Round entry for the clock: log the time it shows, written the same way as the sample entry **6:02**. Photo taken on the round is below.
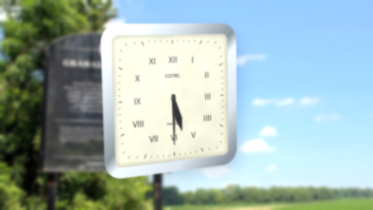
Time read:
**5:30**
